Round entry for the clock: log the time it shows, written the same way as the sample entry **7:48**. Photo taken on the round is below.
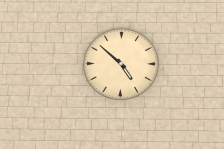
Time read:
**4:52**
